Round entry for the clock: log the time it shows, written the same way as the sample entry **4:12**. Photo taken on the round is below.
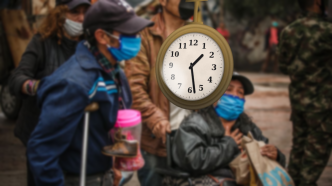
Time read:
**1:28**
